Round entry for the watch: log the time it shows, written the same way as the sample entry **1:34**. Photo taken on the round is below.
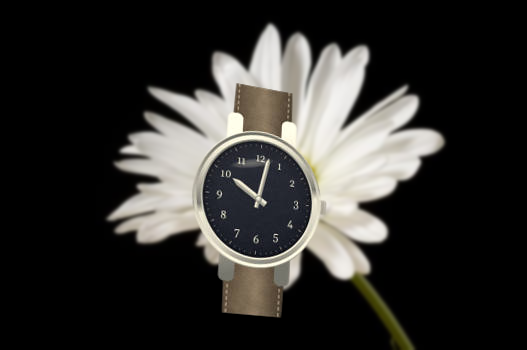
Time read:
**10:02**
